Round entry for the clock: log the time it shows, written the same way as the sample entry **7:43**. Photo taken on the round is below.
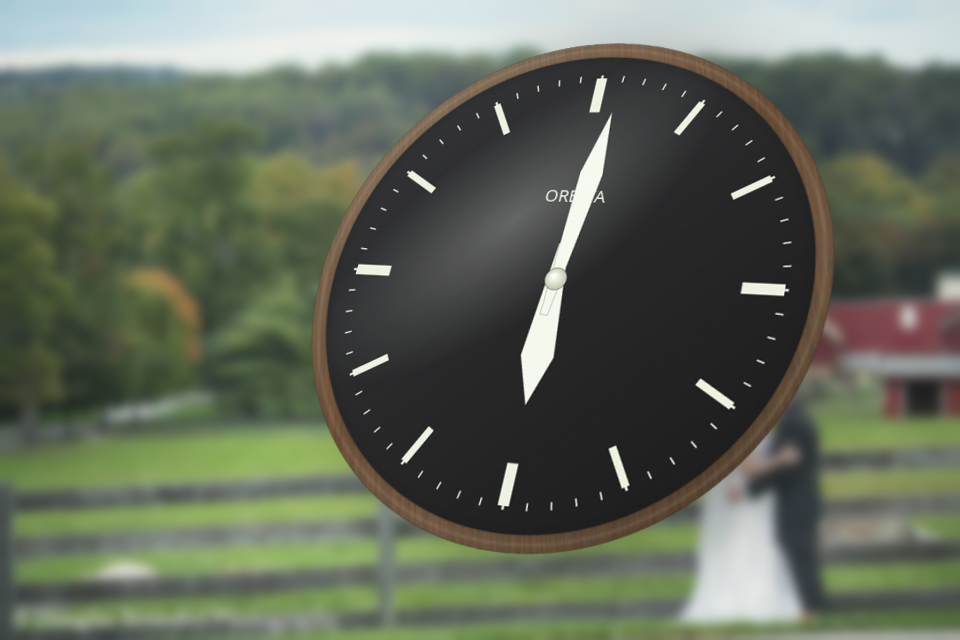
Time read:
**6:01**
